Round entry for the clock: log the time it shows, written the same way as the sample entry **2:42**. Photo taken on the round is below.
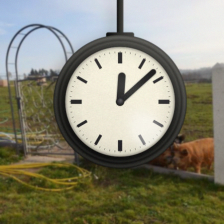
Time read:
**12:08**
